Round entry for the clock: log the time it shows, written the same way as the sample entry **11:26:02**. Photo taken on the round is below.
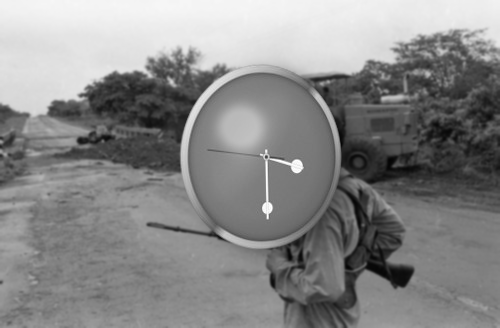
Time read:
**3:29:46**
